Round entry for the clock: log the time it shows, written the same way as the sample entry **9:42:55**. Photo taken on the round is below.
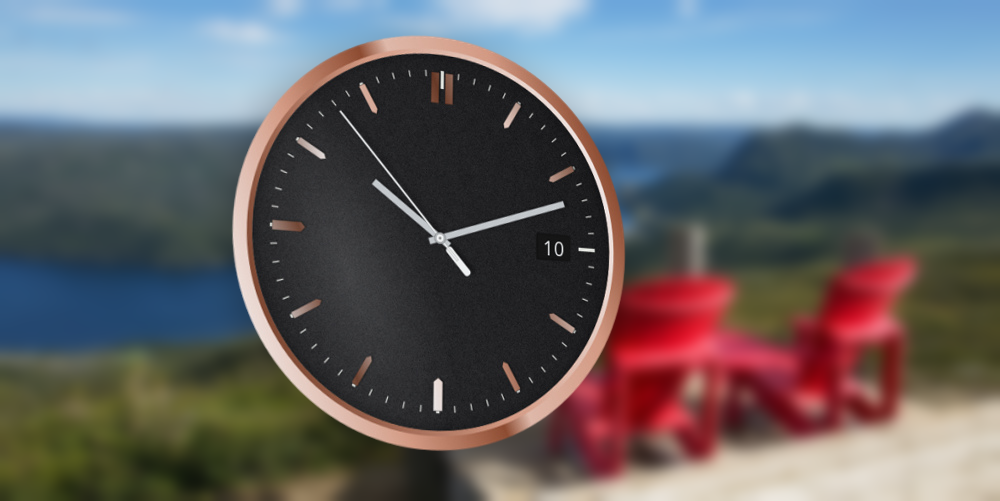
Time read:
**10:11:53**
